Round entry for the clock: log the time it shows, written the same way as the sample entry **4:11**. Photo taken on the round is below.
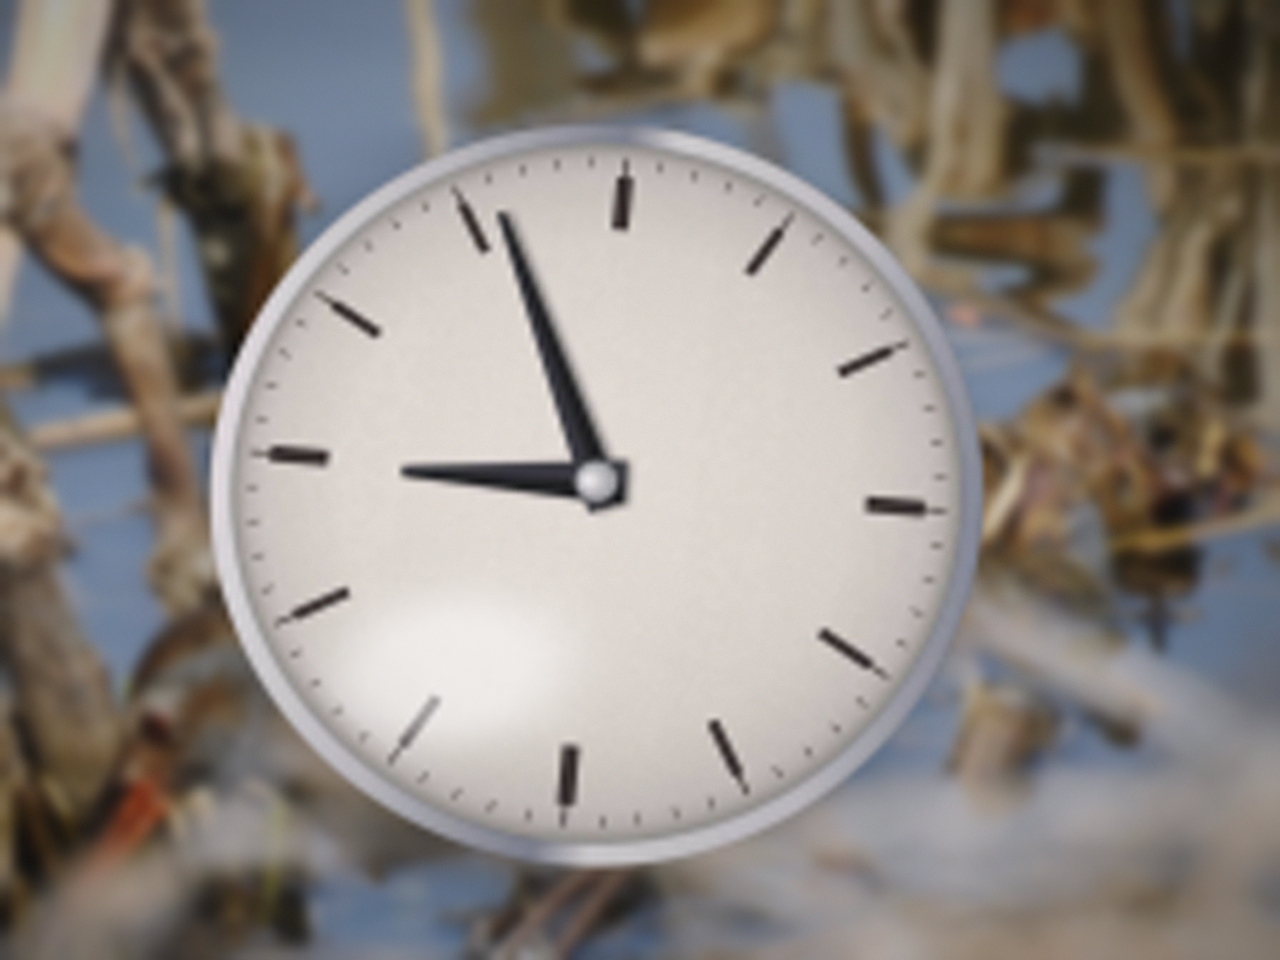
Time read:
**8:56**
